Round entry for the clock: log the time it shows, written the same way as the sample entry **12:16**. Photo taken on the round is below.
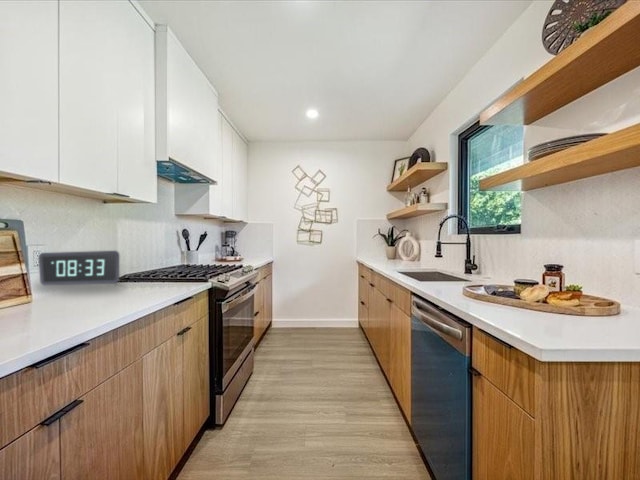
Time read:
**8:33**
